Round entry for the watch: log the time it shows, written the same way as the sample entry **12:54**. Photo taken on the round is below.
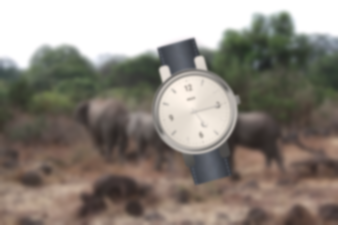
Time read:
**5:15**
